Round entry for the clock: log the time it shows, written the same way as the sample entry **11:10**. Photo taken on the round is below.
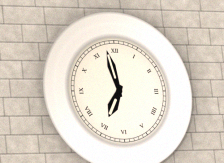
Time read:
**6:58**
